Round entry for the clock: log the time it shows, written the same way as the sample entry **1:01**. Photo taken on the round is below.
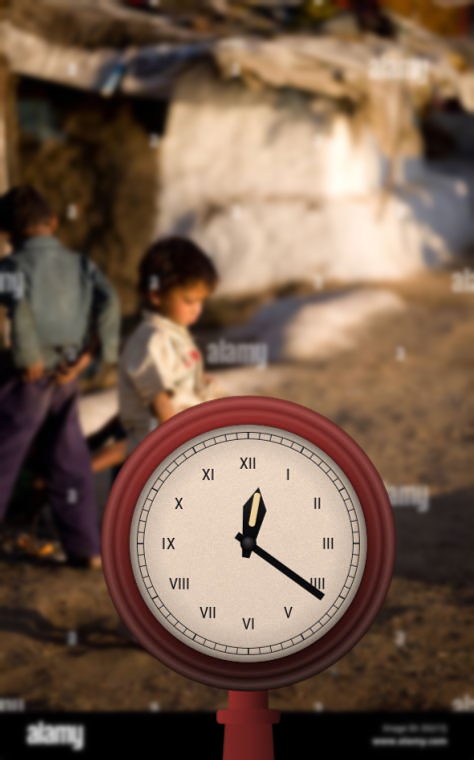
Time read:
**12:21**
